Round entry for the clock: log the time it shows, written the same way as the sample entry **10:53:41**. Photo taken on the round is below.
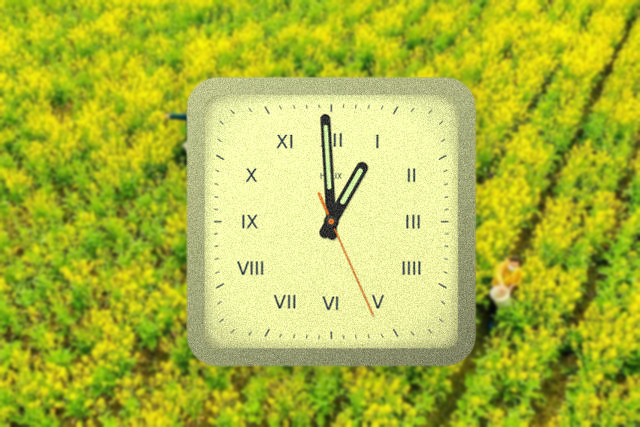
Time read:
**12:59:26**
